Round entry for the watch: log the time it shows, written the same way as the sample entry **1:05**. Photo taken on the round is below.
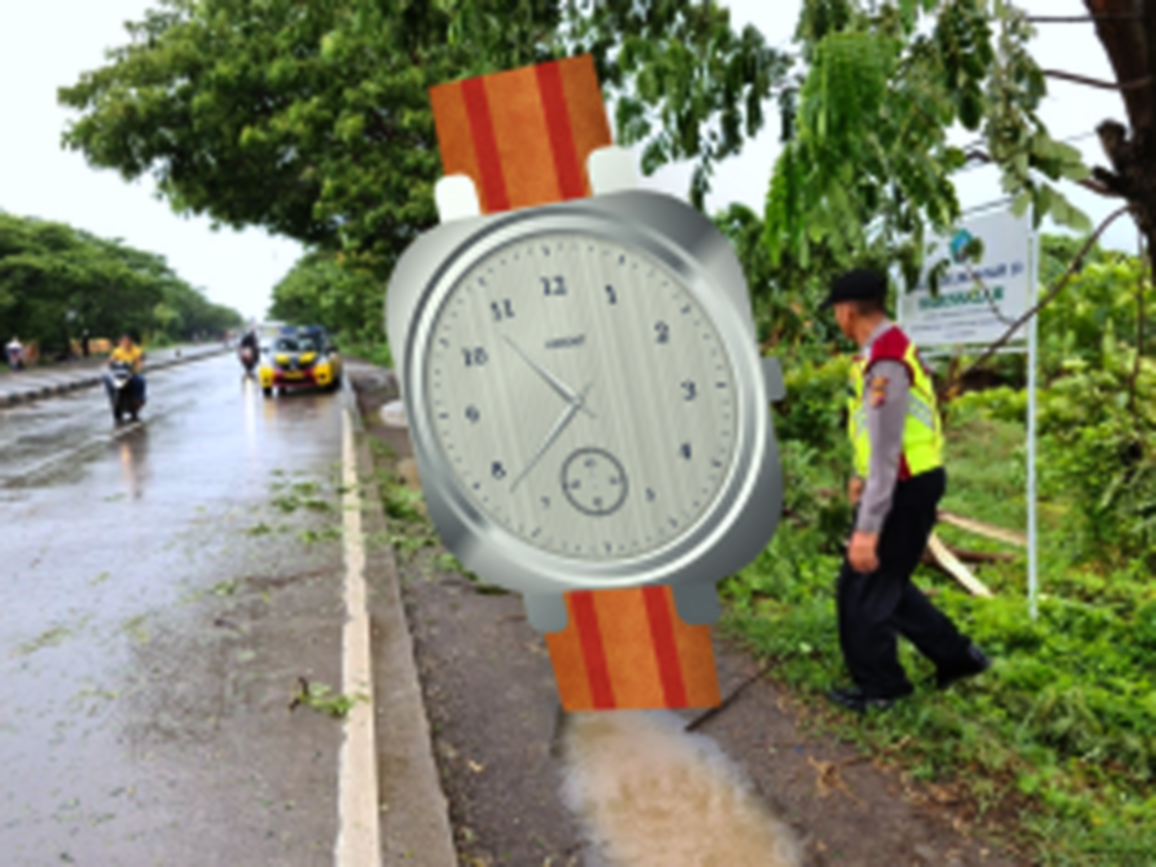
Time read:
**10:38**
